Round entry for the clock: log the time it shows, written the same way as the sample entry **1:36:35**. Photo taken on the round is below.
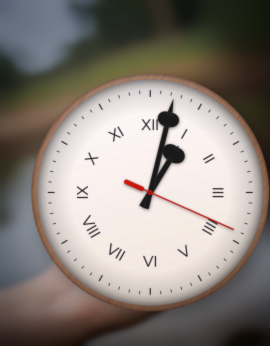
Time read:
**1:02:19**
